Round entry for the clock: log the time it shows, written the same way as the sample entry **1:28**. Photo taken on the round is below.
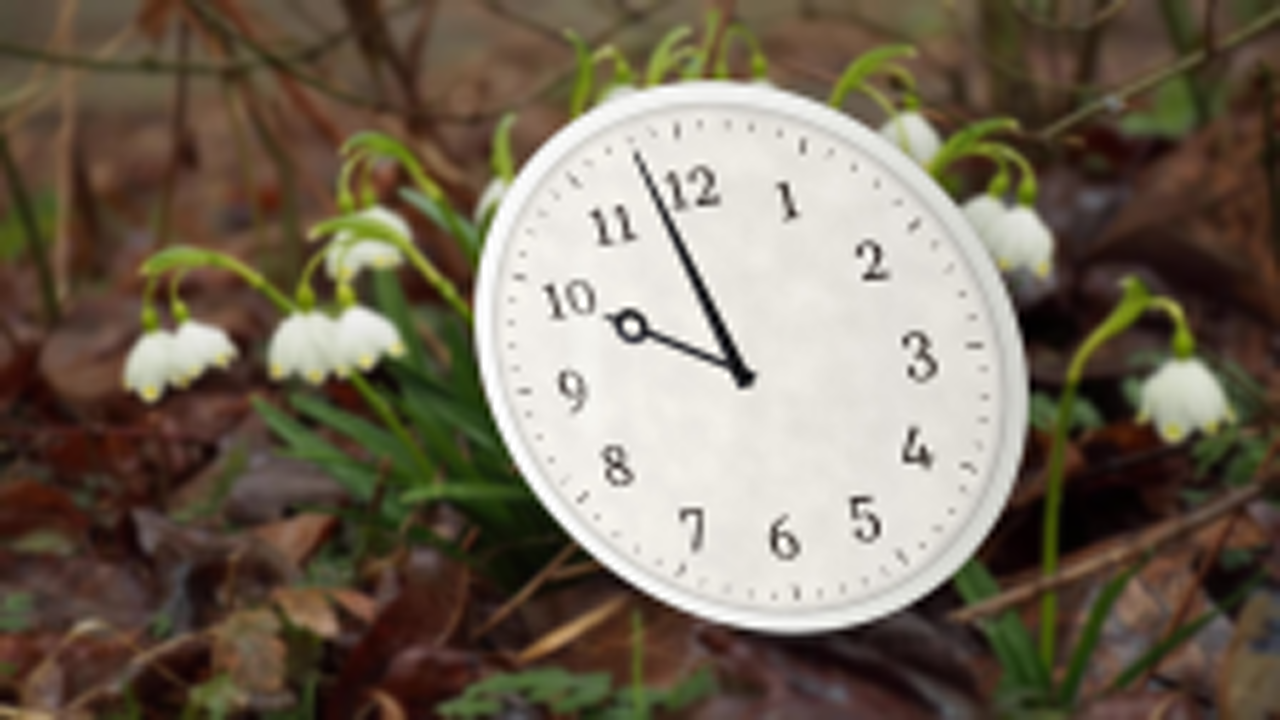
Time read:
**9:58**
